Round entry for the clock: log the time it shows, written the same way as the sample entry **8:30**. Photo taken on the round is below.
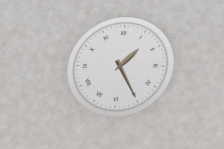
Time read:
**1:25**
